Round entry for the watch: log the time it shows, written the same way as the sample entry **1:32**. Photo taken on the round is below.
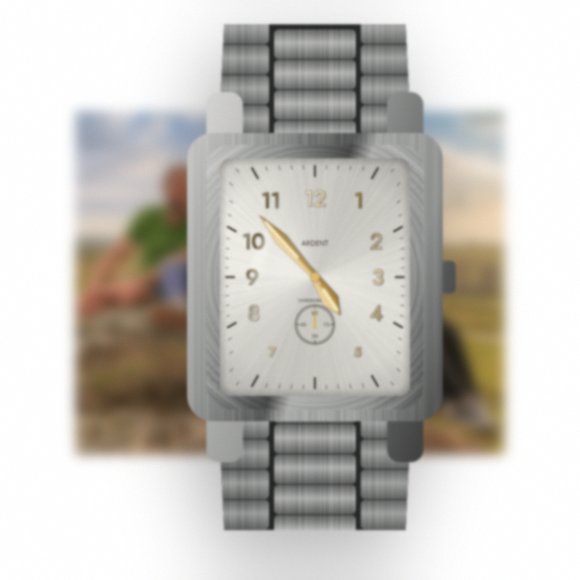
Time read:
**4:53**
